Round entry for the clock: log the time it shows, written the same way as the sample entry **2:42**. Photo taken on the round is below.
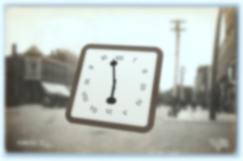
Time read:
**5:58**
